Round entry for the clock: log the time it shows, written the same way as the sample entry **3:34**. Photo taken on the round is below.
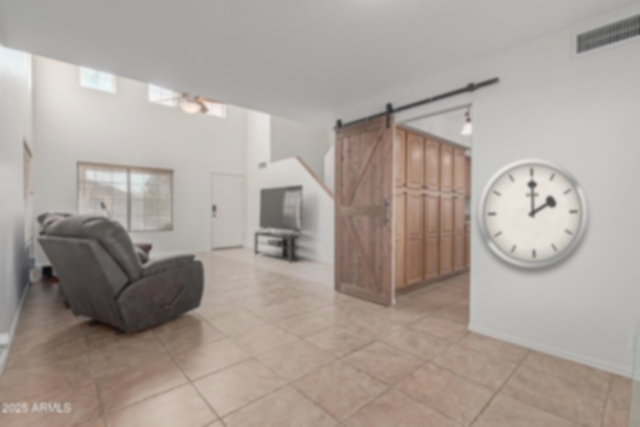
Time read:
**2:00**
